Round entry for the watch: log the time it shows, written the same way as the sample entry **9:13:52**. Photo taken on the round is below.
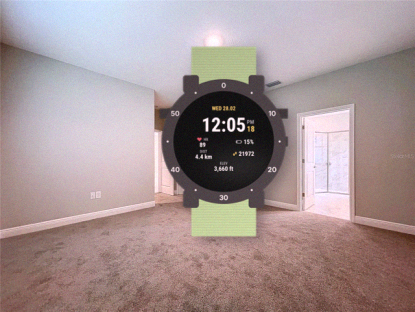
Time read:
**12:05:18**
